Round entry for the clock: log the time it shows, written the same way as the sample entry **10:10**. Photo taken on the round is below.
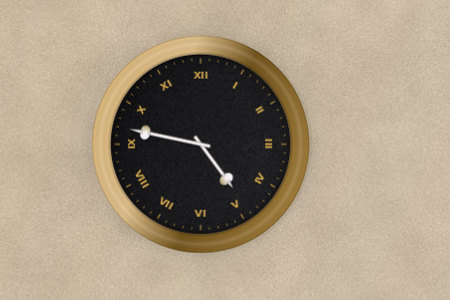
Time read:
**4:47**
